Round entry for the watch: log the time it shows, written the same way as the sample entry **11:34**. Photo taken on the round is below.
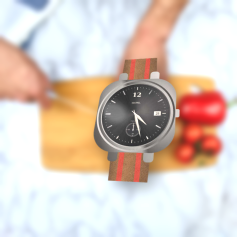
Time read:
**4:27**
